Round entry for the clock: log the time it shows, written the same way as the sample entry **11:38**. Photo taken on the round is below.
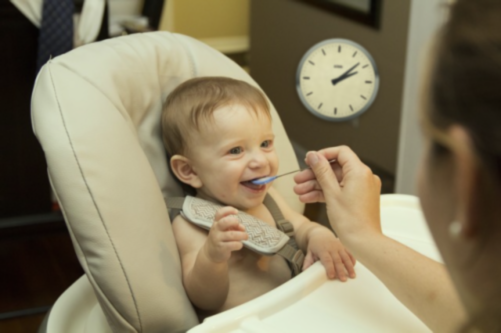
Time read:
**2:08**
